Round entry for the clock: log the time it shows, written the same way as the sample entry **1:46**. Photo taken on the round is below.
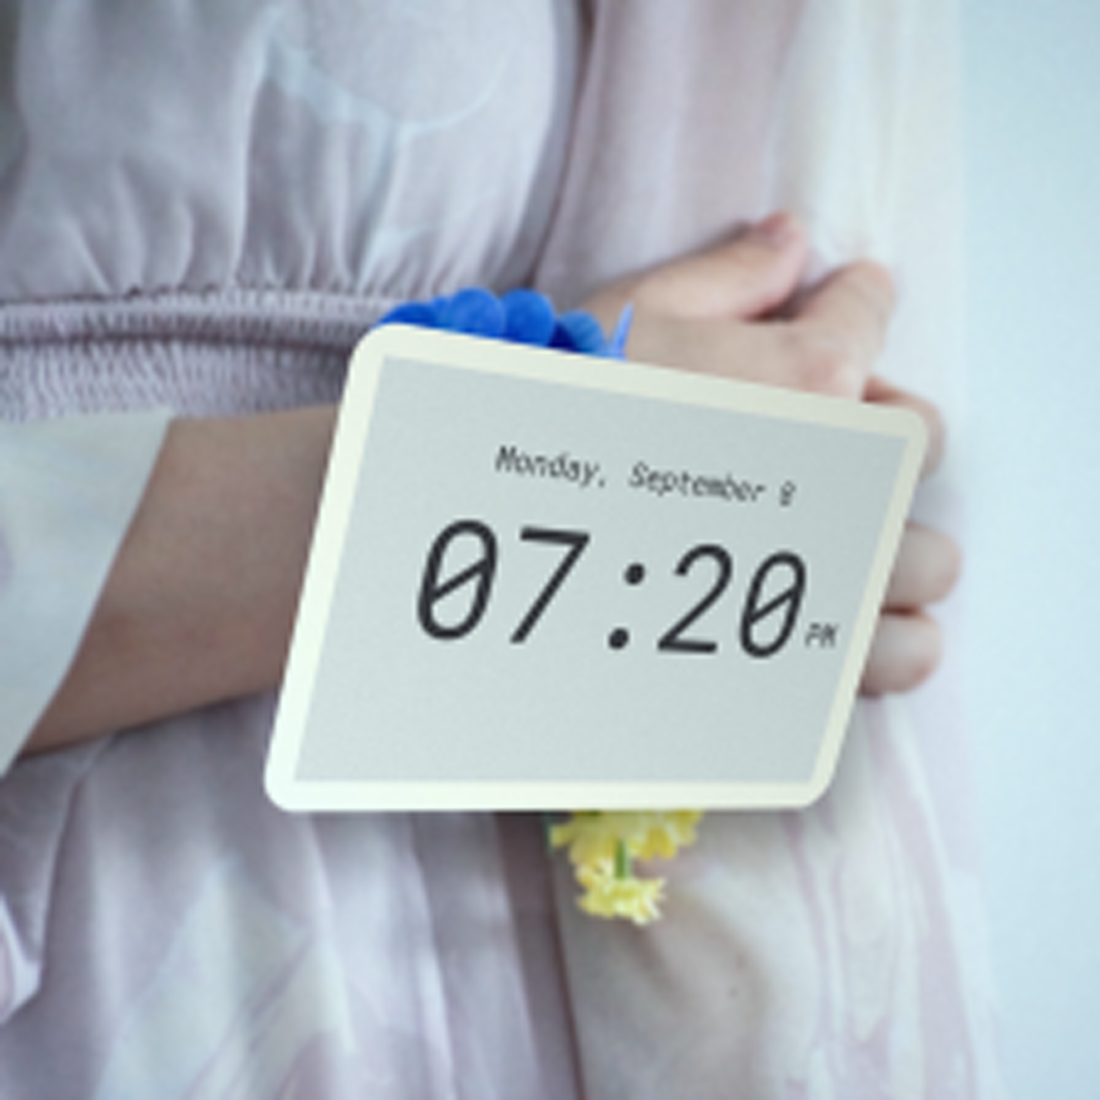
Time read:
**7:20**
